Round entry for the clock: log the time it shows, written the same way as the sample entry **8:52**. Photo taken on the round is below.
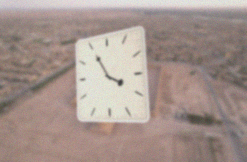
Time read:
**3:55**
